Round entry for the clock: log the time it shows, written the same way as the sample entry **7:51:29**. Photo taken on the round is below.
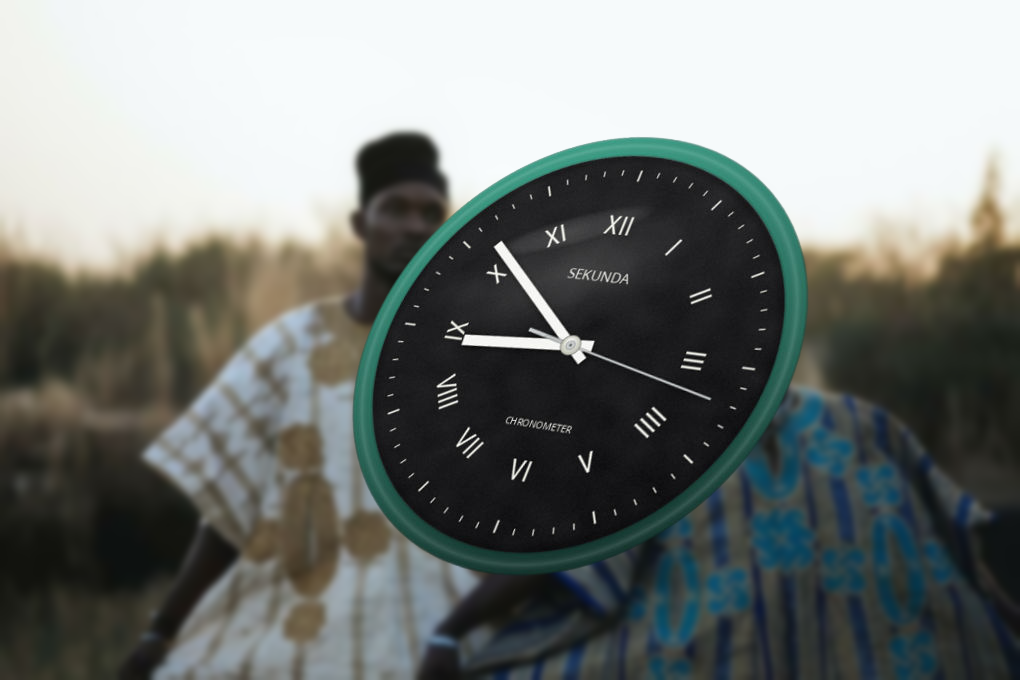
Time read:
**8:51:17**
